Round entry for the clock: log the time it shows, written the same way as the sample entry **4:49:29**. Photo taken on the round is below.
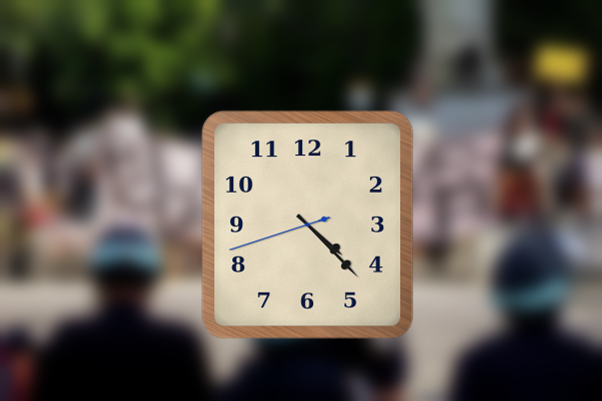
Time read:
**4:22:42**
